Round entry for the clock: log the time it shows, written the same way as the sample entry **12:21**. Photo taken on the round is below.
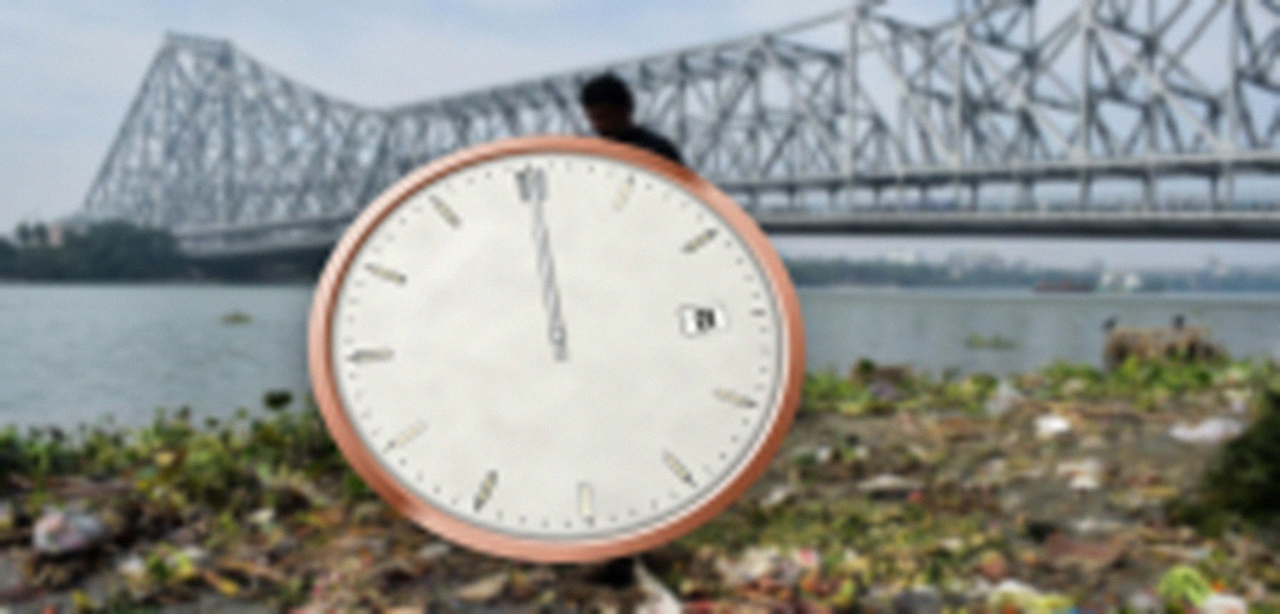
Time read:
**12:00**
